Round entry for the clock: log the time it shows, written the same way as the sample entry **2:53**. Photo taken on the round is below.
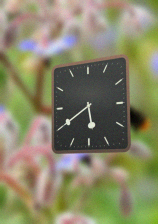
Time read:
**5:40**
